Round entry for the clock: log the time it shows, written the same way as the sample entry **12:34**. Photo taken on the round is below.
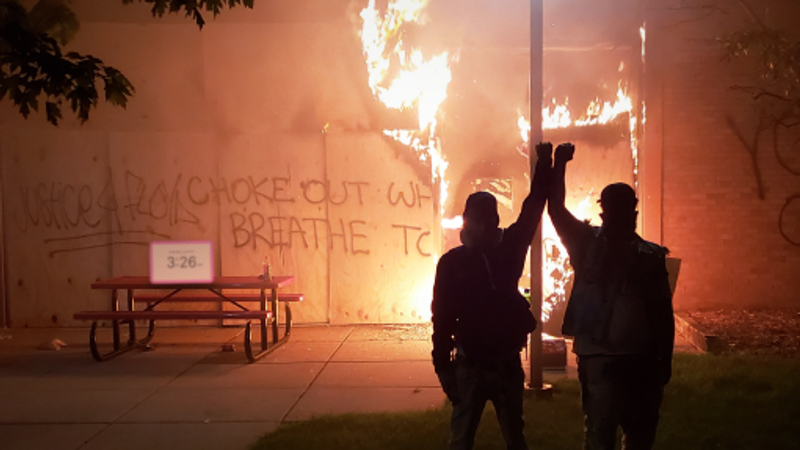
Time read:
**3:26**
